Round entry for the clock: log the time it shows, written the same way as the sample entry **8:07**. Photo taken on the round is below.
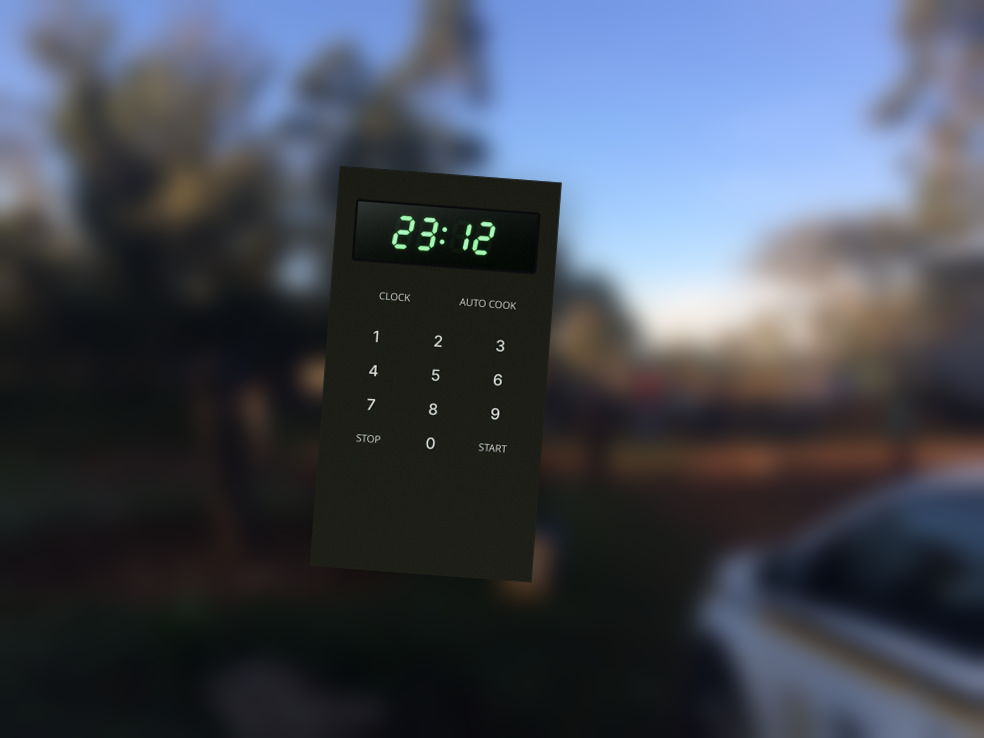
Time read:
**23:12**
